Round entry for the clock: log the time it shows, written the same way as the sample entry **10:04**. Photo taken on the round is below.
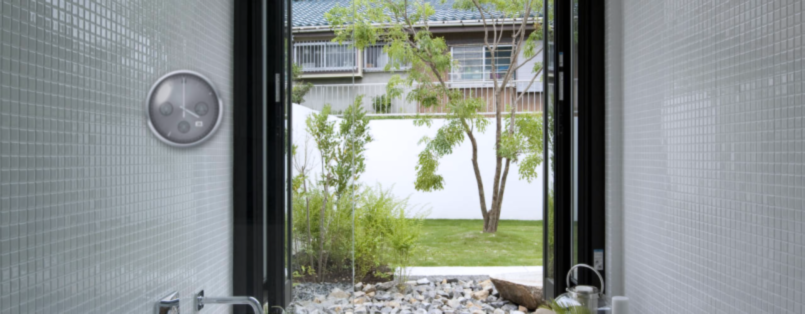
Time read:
**4:00**
